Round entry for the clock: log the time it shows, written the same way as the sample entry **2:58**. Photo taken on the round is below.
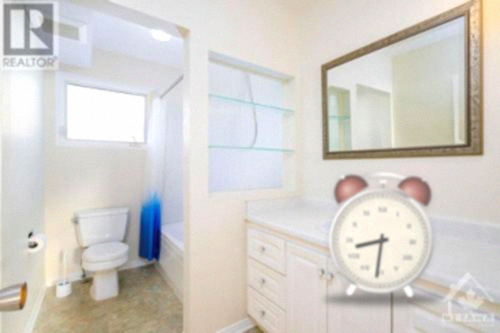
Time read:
**8:31**
